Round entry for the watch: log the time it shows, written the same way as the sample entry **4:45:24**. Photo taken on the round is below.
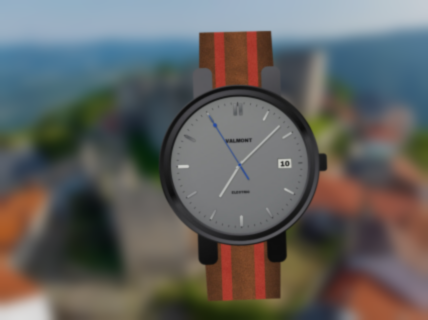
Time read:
**7:07:55**
